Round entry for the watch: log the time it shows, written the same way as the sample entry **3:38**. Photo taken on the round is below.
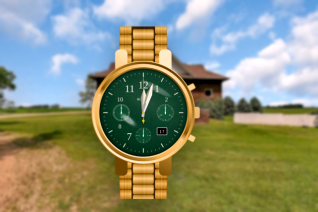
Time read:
**12:03**
